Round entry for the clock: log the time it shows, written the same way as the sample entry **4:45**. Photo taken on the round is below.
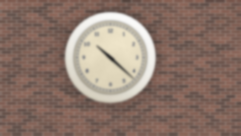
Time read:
**10:22**
